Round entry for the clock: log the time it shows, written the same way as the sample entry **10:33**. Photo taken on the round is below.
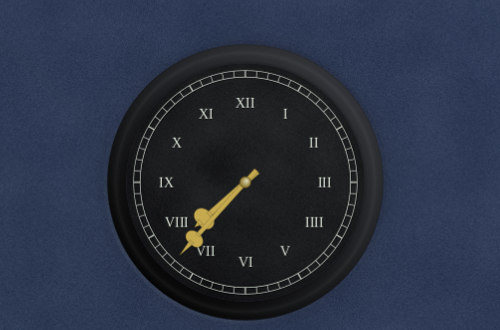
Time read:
**7:37**
